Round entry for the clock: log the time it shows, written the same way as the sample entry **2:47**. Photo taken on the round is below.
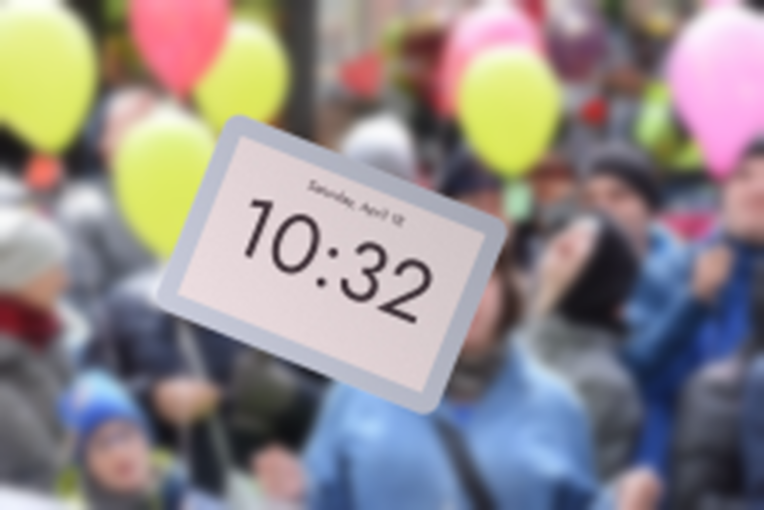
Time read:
**10:32**
